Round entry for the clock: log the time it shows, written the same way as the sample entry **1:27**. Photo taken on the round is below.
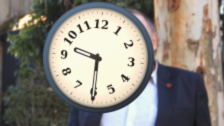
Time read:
**9:30**
